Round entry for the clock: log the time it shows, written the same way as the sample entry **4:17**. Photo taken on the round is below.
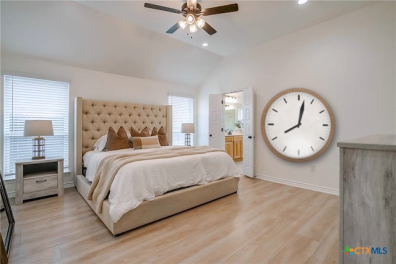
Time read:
**8:02**
